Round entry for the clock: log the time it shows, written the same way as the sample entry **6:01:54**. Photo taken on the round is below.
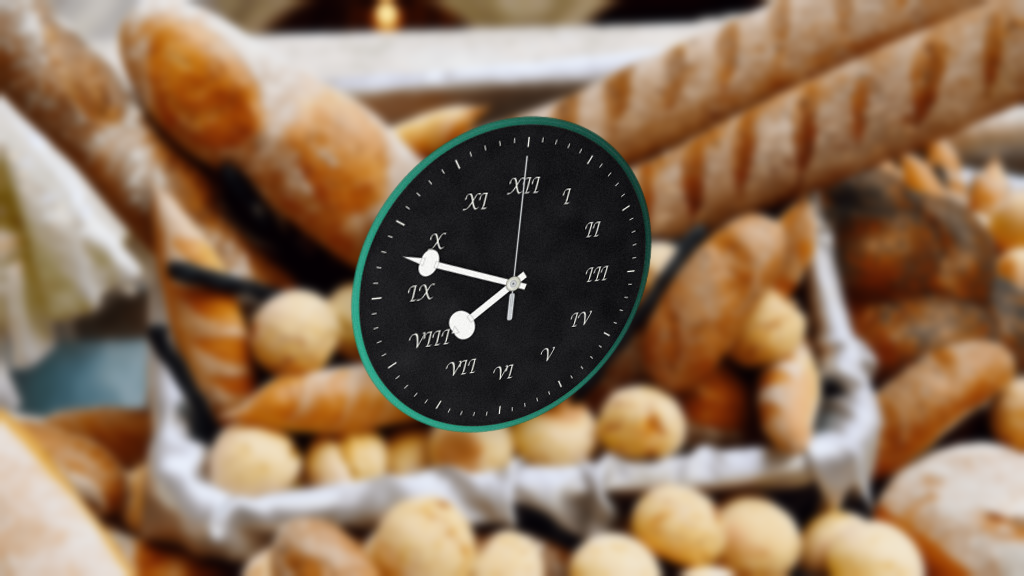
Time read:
**7:48:00**
